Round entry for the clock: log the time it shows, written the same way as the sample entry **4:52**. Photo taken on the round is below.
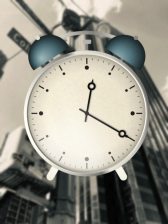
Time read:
**12:20**
